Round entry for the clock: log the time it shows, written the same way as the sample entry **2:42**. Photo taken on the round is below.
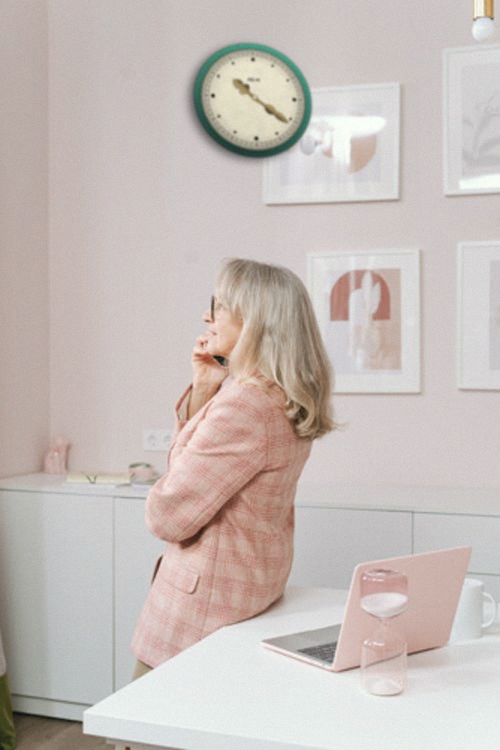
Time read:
**10:21**
